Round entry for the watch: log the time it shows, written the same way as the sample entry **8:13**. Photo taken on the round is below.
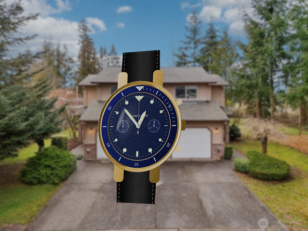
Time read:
**12:53**
